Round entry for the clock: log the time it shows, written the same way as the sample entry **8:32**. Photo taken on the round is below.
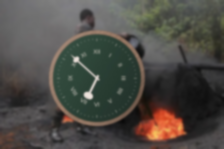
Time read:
**6:52**
